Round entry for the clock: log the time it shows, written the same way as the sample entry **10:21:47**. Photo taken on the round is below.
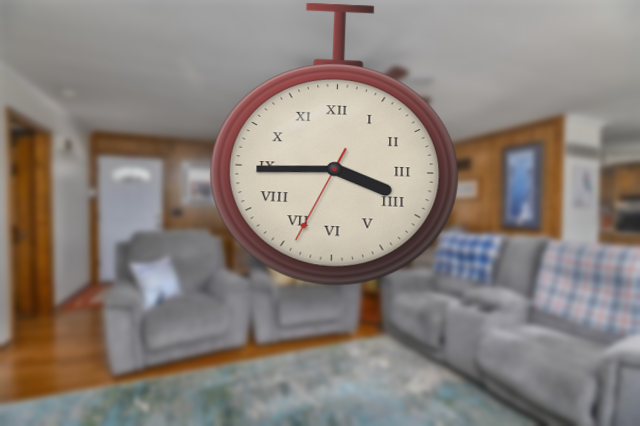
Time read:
**3:44:34**
